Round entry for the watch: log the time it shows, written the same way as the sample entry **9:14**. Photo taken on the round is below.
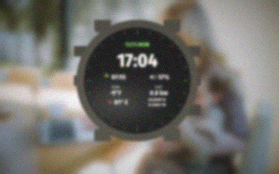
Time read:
**17:04**
